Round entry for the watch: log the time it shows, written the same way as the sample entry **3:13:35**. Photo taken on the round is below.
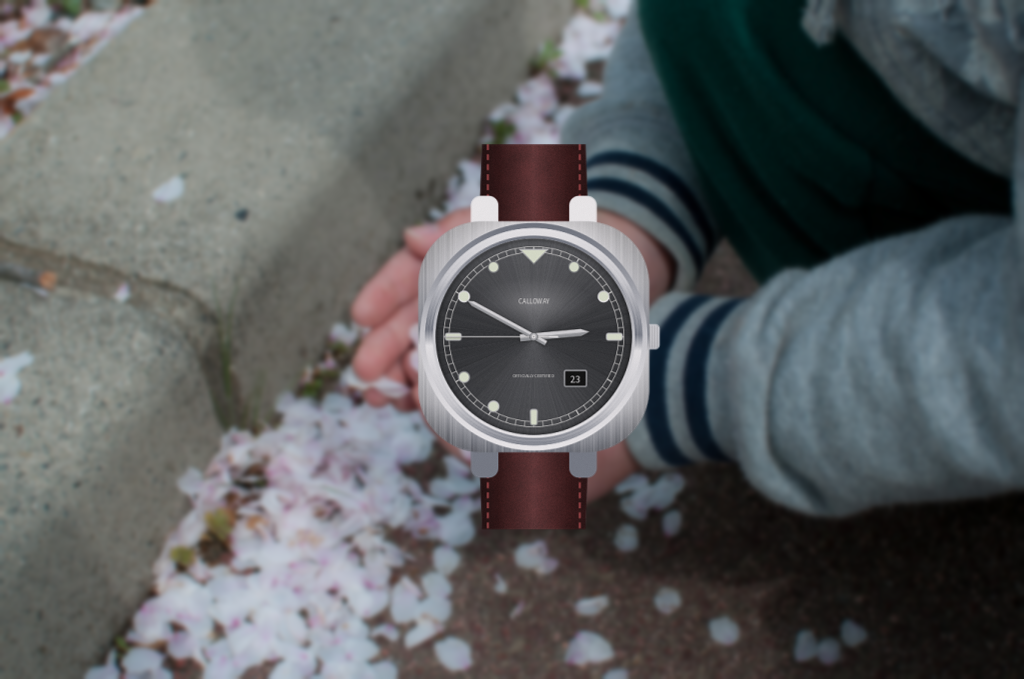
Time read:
**2:49:45**
